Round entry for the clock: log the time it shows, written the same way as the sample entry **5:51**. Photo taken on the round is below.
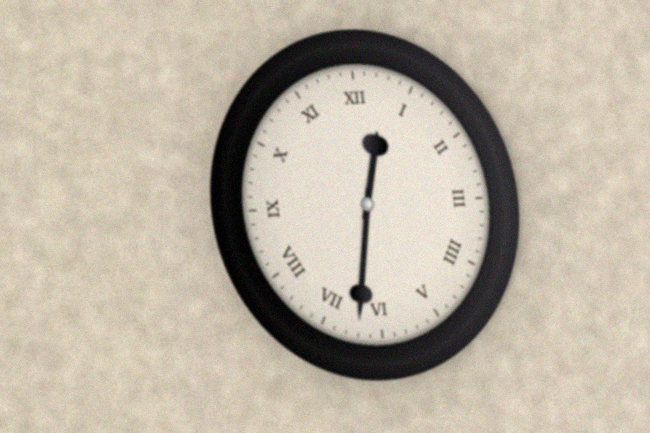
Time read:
**12:32**
